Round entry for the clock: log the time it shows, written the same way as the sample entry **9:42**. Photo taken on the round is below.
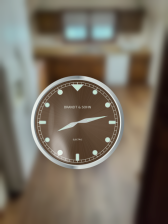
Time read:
**8:13**
